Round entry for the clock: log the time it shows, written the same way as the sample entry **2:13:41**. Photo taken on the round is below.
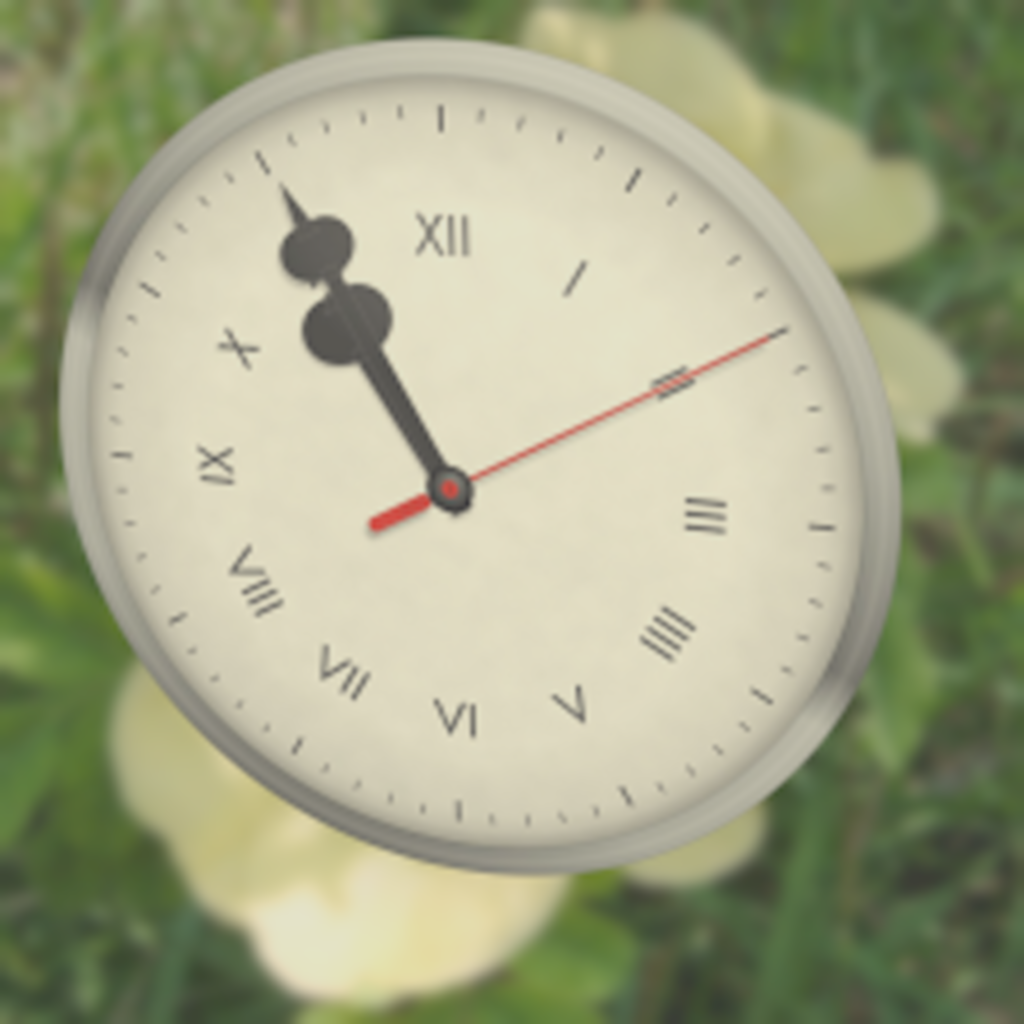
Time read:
**10:55:10**
